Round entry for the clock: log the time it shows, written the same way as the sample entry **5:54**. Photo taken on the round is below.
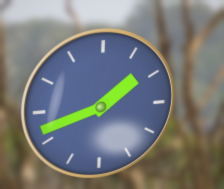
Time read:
**1:42**
